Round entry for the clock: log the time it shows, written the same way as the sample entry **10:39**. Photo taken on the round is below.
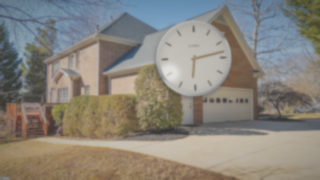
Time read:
**6:13**
